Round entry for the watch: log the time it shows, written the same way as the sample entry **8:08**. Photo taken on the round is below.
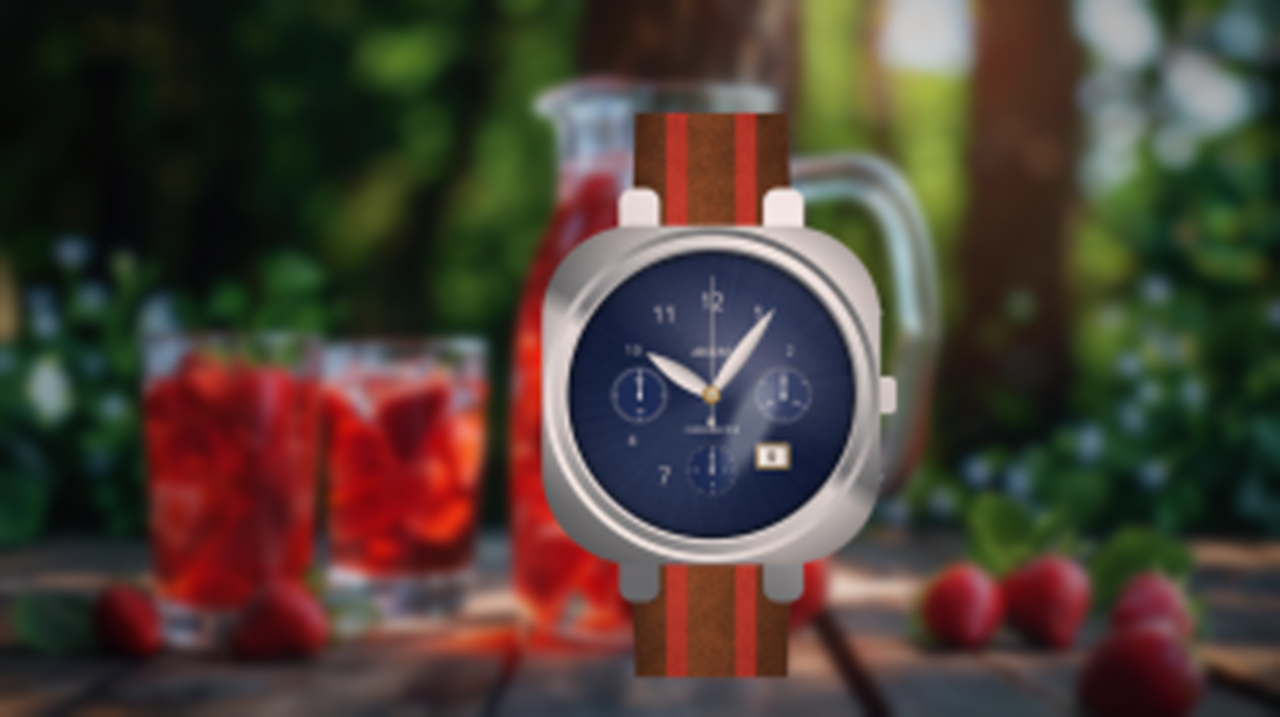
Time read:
**10:06**
